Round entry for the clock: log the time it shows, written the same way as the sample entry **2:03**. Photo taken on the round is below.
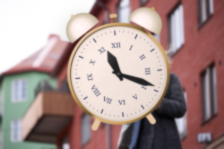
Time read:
**11:19**
